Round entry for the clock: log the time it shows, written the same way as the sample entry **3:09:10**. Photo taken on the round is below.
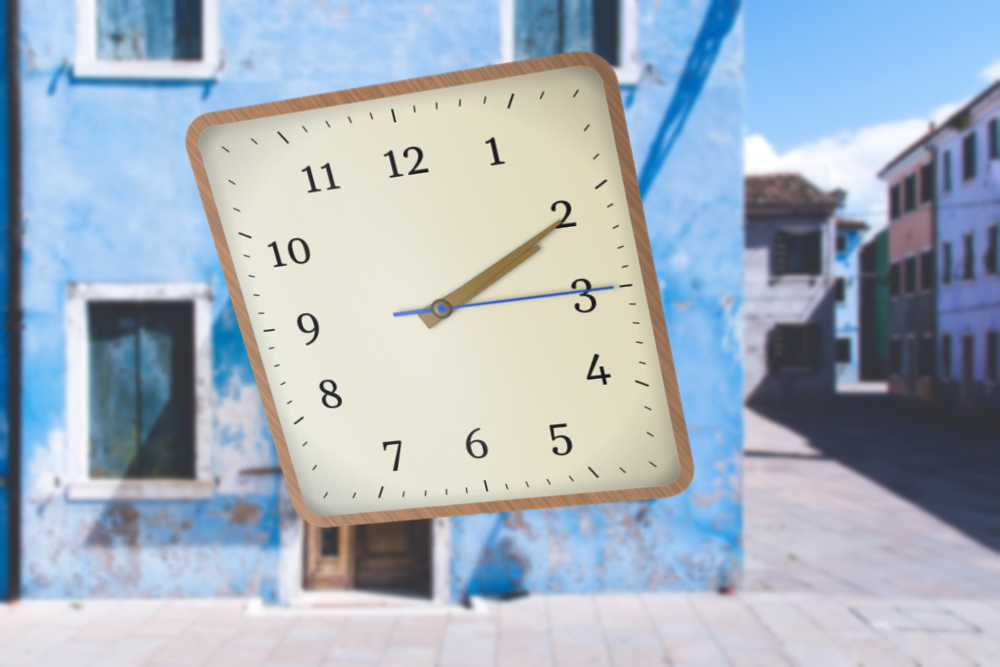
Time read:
**2:10:15**
